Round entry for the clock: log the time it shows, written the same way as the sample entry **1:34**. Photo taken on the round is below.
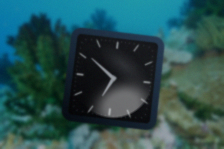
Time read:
**6:51**
